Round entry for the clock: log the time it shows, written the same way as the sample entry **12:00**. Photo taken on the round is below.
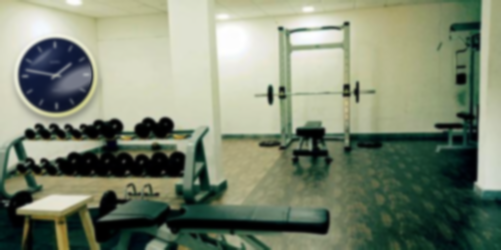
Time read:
**1:47**
